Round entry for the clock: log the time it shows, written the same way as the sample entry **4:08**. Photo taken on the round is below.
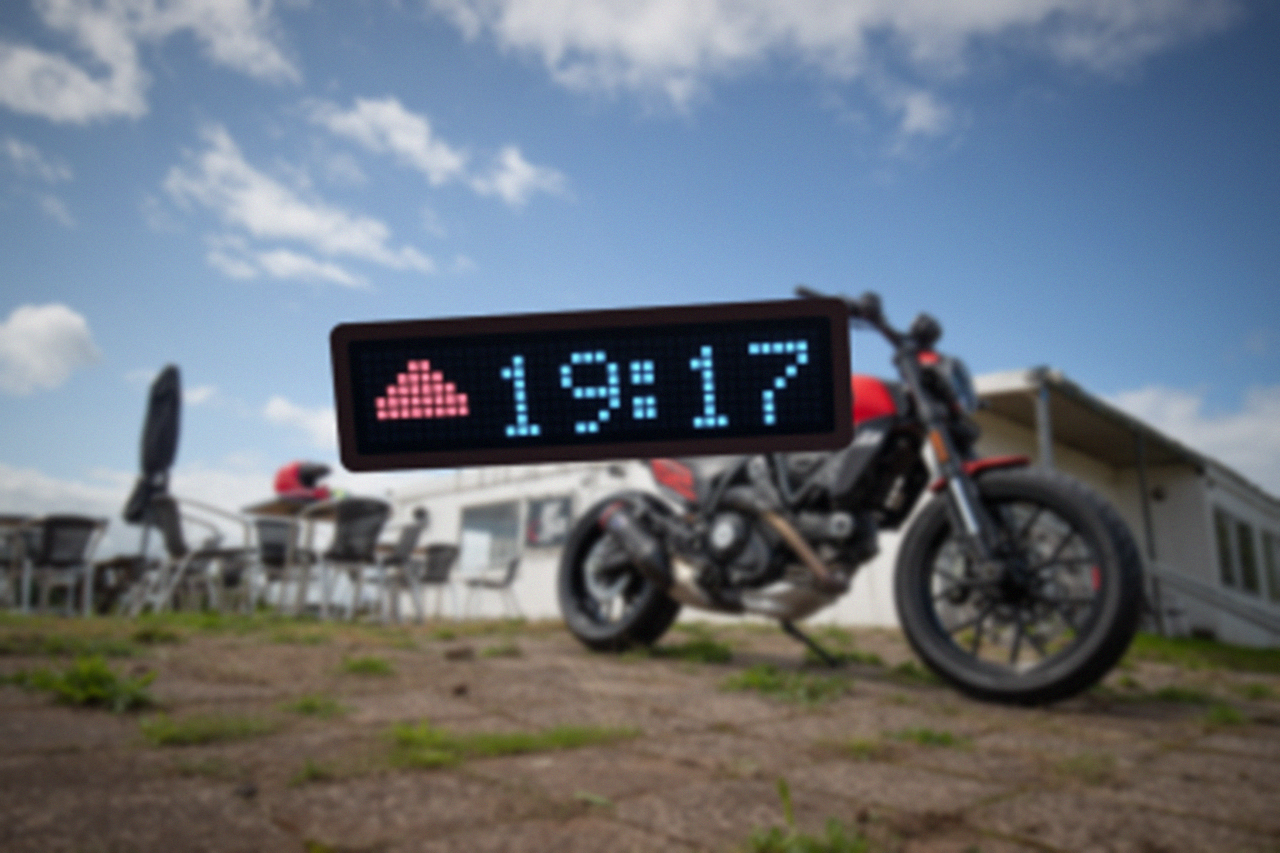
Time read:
**19:17**
